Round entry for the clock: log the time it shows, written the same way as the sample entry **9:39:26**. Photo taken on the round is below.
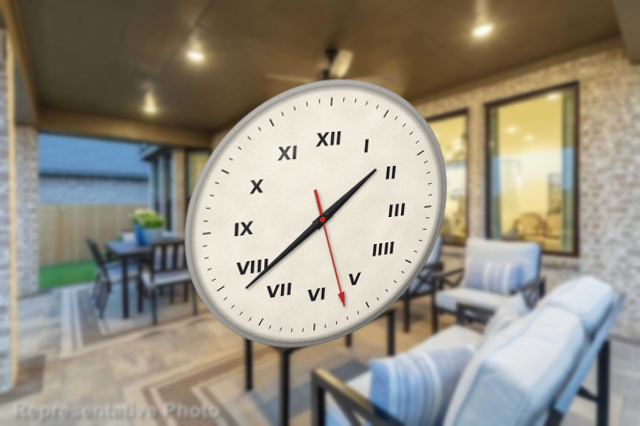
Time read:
**1:38:27**
